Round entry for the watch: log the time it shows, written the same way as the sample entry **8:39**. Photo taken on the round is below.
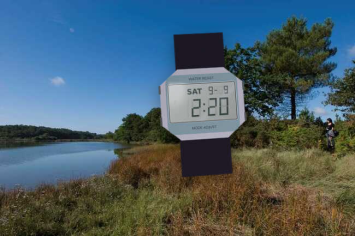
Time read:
**2:20**
